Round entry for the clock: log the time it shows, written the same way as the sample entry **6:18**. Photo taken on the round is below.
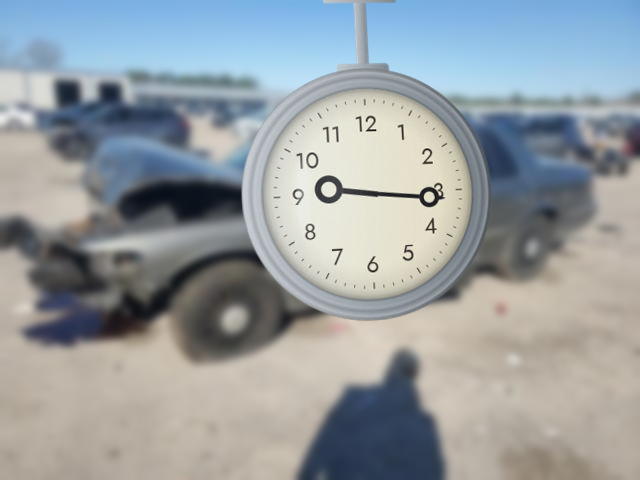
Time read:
**9:16**
